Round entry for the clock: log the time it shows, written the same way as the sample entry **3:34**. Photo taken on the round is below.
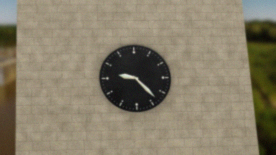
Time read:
**9:23**
